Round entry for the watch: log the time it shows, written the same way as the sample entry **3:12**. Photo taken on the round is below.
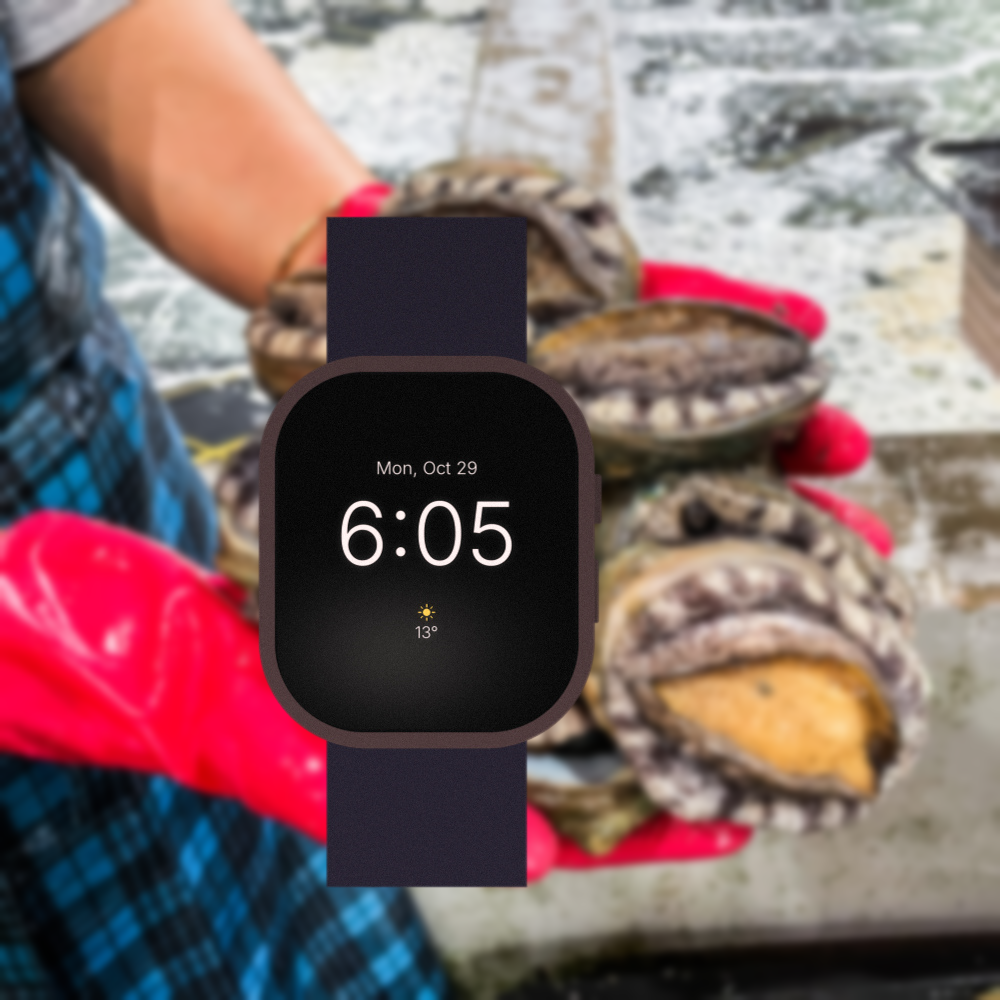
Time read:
**6:05**
